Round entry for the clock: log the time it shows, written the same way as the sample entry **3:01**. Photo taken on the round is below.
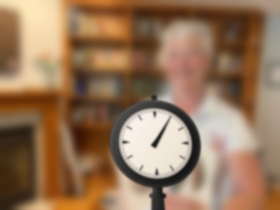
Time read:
**1:05**
